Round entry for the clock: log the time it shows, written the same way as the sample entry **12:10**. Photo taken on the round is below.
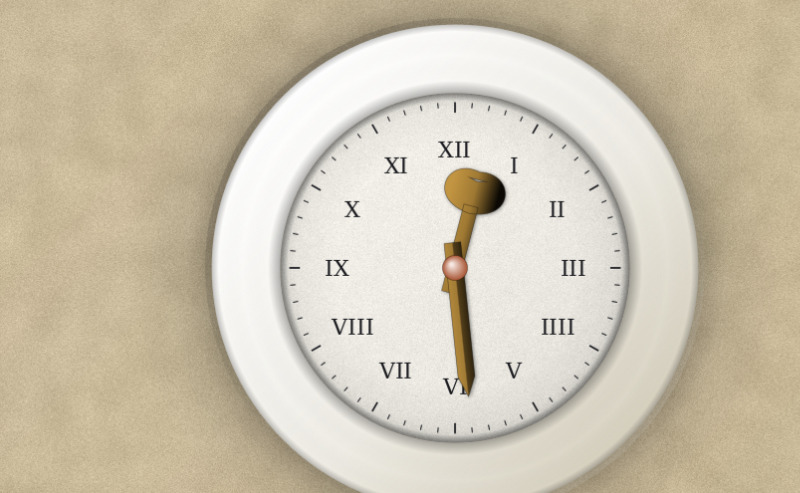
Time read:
**12:29**
